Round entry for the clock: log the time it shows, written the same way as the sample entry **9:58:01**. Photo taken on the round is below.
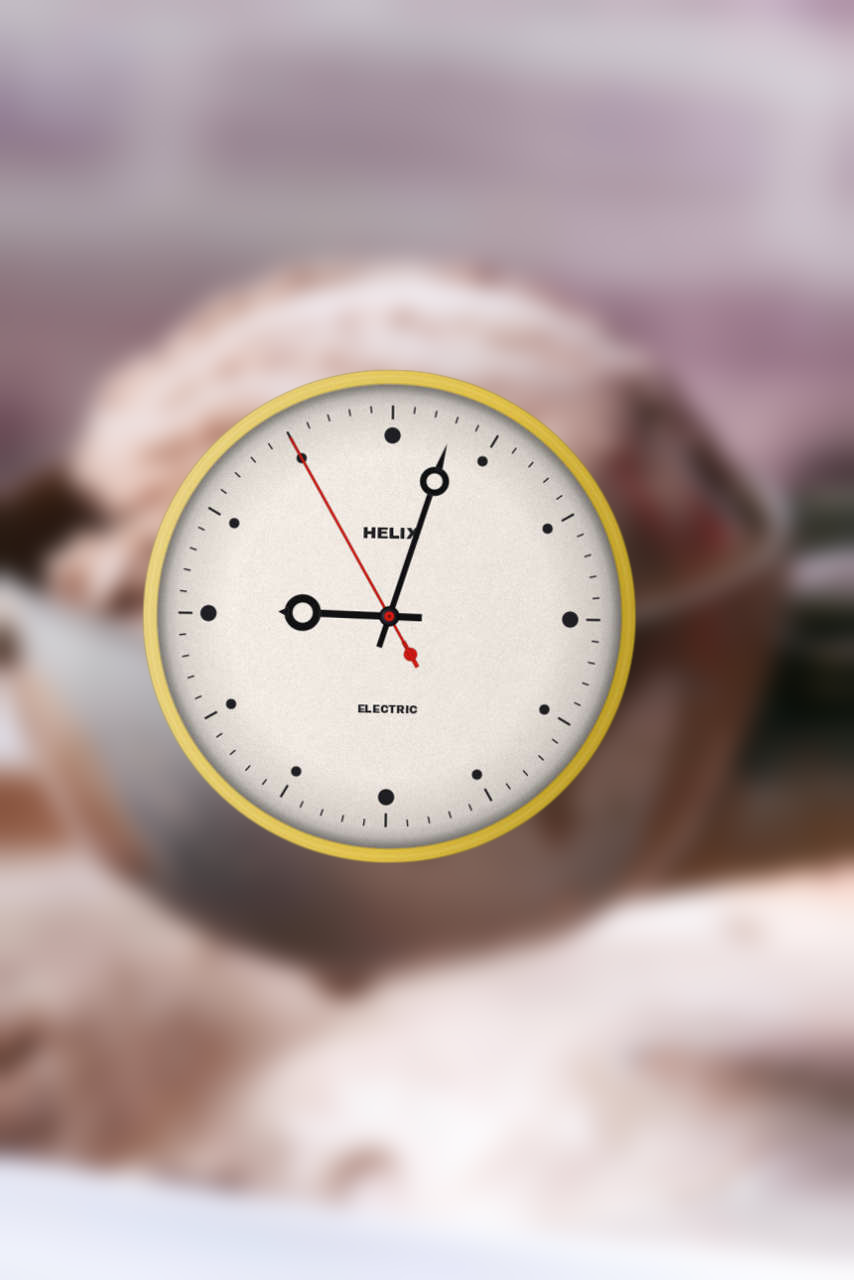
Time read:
**9:02:55**
